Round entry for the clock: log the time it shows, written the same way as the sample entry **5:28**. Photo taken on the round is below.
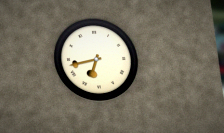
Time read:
**6:43**
